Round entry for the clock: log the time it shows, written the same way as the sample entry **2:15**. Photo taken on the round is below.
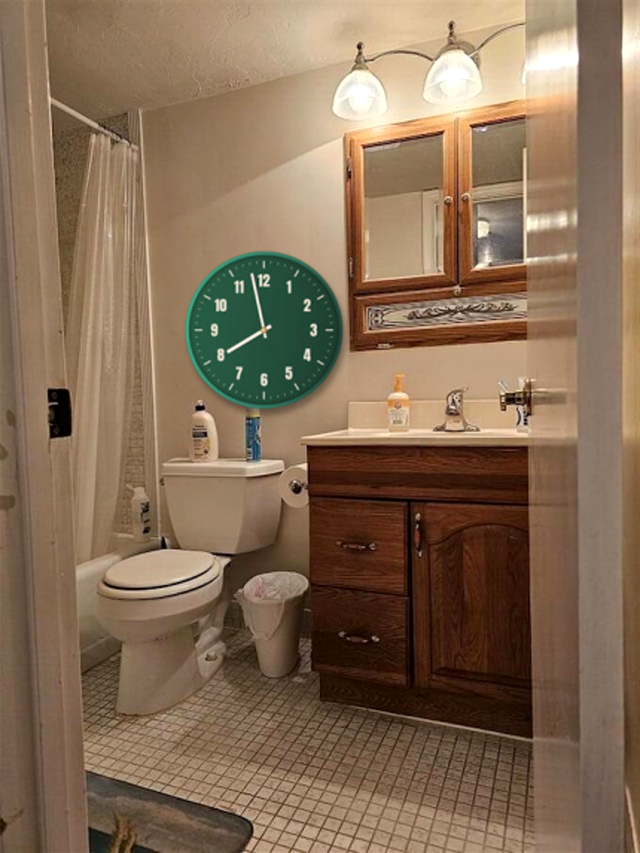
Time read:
**7:58**
